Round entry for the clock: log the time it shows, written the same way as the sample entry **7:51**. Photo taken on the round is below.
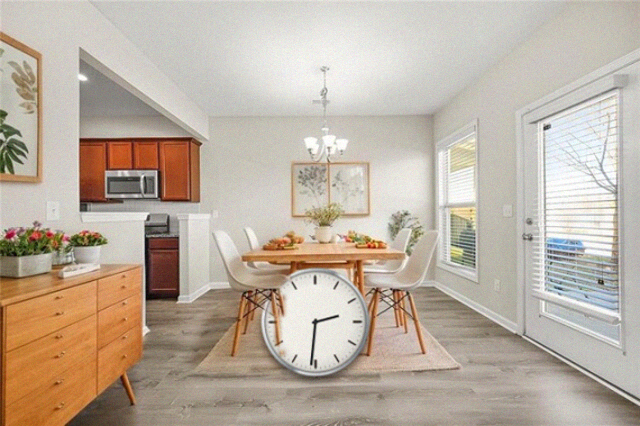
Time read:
**2:31**
